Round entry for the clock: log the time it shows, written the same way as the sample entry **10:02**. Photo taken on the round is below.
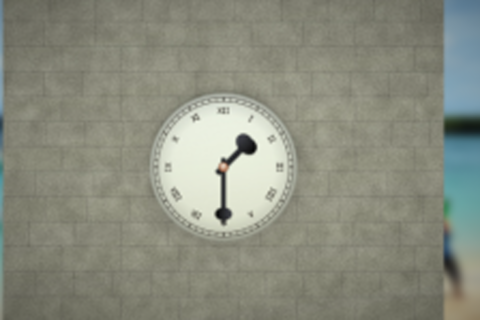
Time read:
**1:30**
